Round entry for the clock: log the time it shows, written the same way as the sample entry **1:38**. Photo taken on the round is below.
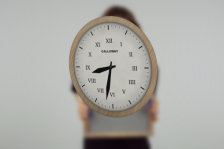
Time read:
**8:32**
